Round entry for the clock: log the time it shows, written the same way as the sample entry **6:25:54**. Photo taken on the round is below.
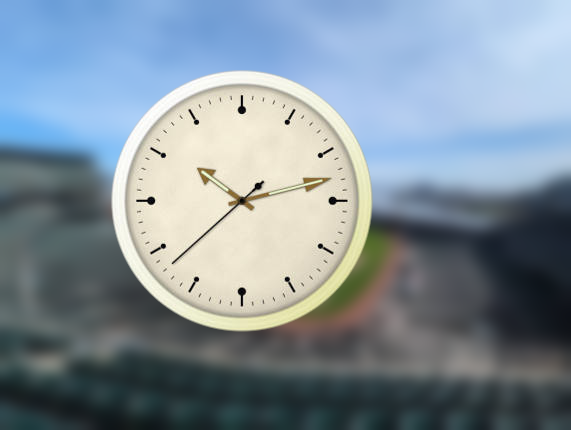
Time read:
**10:12:38**
